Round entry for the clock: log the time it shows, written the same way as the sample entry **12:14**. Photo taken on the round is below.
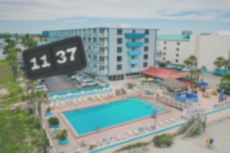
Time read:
**11:37**
